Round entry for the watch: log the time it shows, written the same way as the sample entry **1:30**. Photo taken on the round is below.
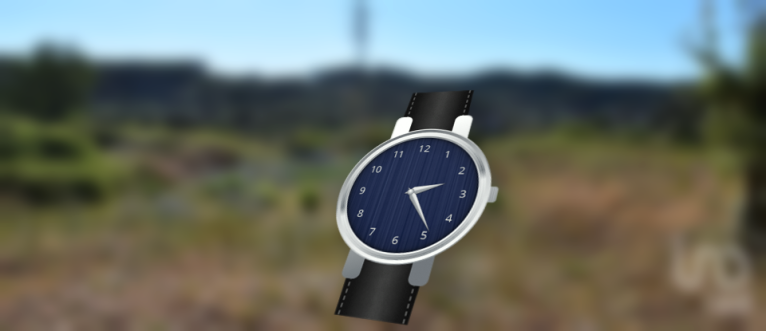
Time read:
**2:24**
